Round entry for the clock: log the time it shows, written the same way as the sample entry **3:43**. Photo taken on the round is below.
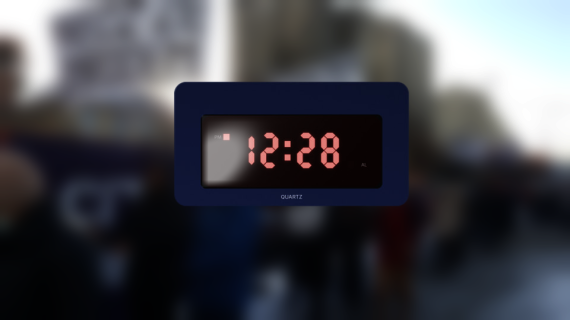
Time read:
**12:28**
